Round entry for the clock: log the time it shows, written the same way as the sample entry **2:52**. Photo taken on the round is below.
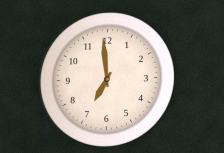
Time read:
**6:59**
